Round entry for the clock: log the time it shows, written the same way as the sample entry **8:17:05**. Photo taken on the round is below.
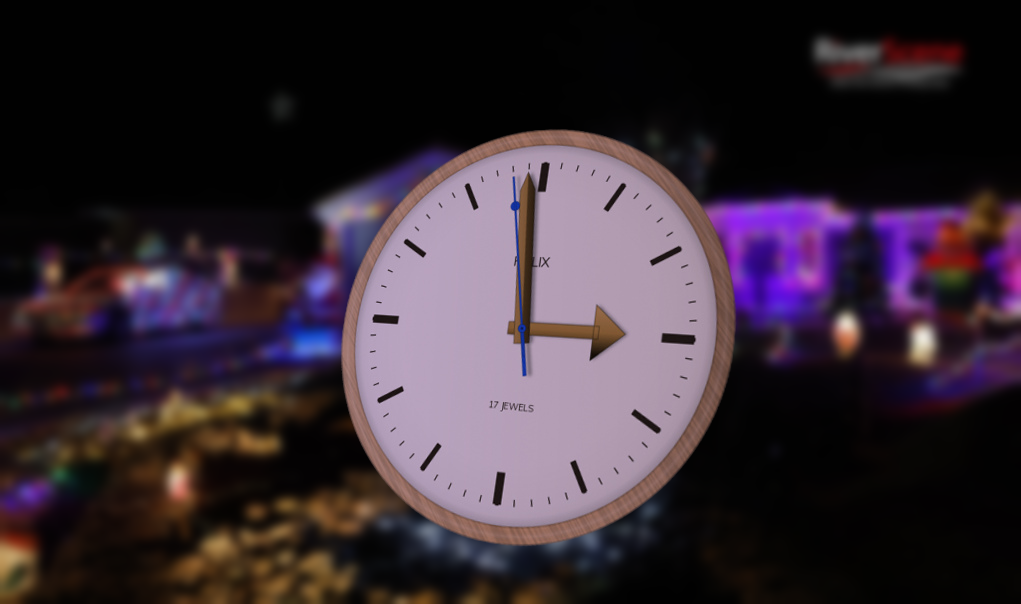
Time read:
**2:58:58**
